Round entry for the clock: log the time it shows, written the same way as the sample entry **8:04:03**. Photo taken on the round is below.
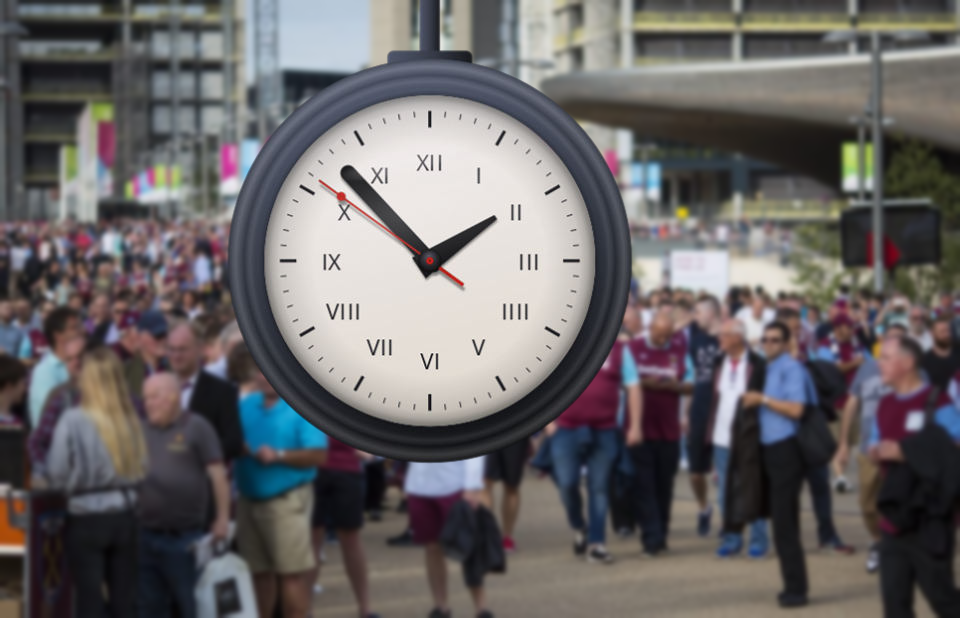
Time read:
**1:52:51**
